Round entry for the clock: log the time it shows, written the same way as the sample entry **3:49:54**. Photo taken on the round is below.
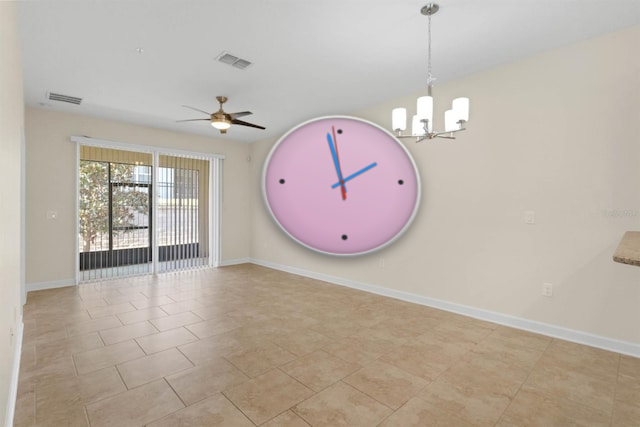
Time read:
**1:57:59**
